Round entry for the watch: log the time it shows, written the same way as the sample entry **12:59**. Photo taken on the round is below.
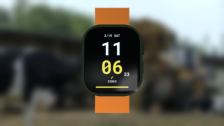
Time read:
**11:06**
